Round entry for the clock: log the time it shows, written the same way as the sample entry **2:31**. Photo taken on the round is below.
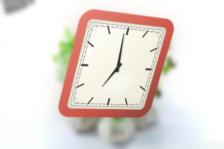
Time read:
**6:59**
